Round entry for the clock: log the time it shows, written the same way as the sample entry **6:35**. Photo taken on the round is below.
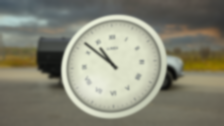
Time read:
**10:52**
